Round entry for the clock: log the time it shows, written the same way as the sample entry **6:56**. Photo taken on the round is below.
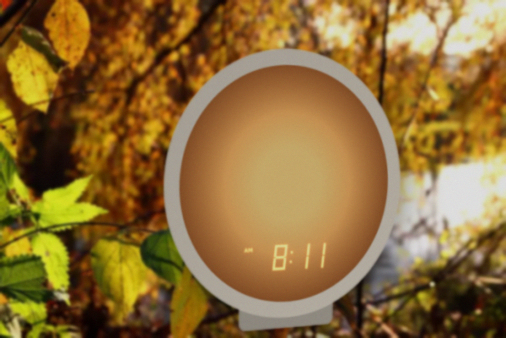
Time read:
**8:11**
